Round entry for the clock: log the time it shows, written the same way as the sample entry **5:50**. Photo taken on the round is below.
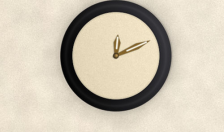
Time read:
**12:11**
